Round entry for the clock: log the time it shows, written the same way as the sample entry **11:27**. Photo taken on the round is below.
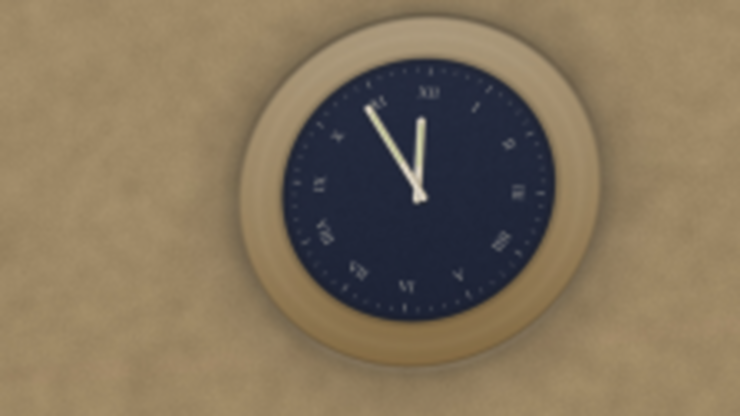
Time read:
**11:54**
